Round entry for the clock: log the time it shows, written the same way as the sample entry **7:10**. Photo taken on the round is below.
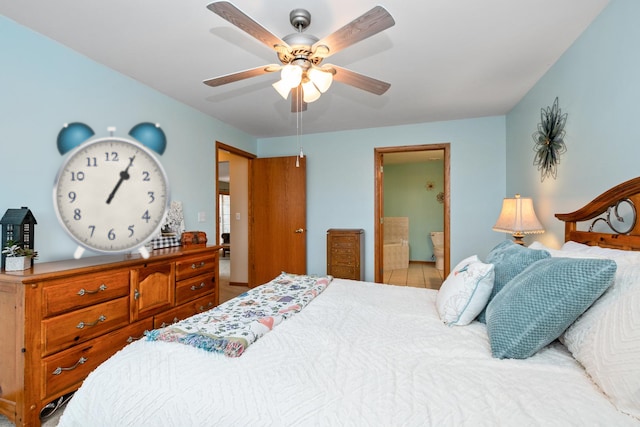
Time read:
**1:05**
